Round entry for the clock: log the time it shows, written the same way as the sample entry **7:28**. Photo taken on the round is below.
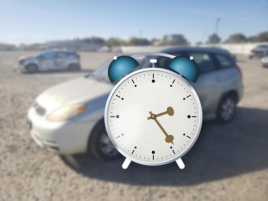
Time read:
**2:24**
